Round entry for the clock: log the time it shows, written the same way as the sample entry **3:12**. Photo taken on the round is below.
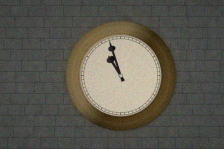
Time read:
**10:57**
